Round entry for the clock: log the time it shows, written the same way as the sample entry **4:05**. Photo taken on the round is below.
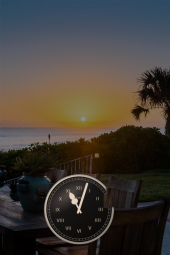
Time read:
**11:03**
